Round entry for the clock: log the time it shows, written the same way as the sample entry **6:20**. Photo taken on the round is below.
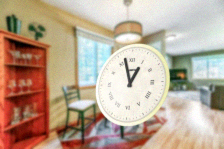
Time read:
**12:57**
